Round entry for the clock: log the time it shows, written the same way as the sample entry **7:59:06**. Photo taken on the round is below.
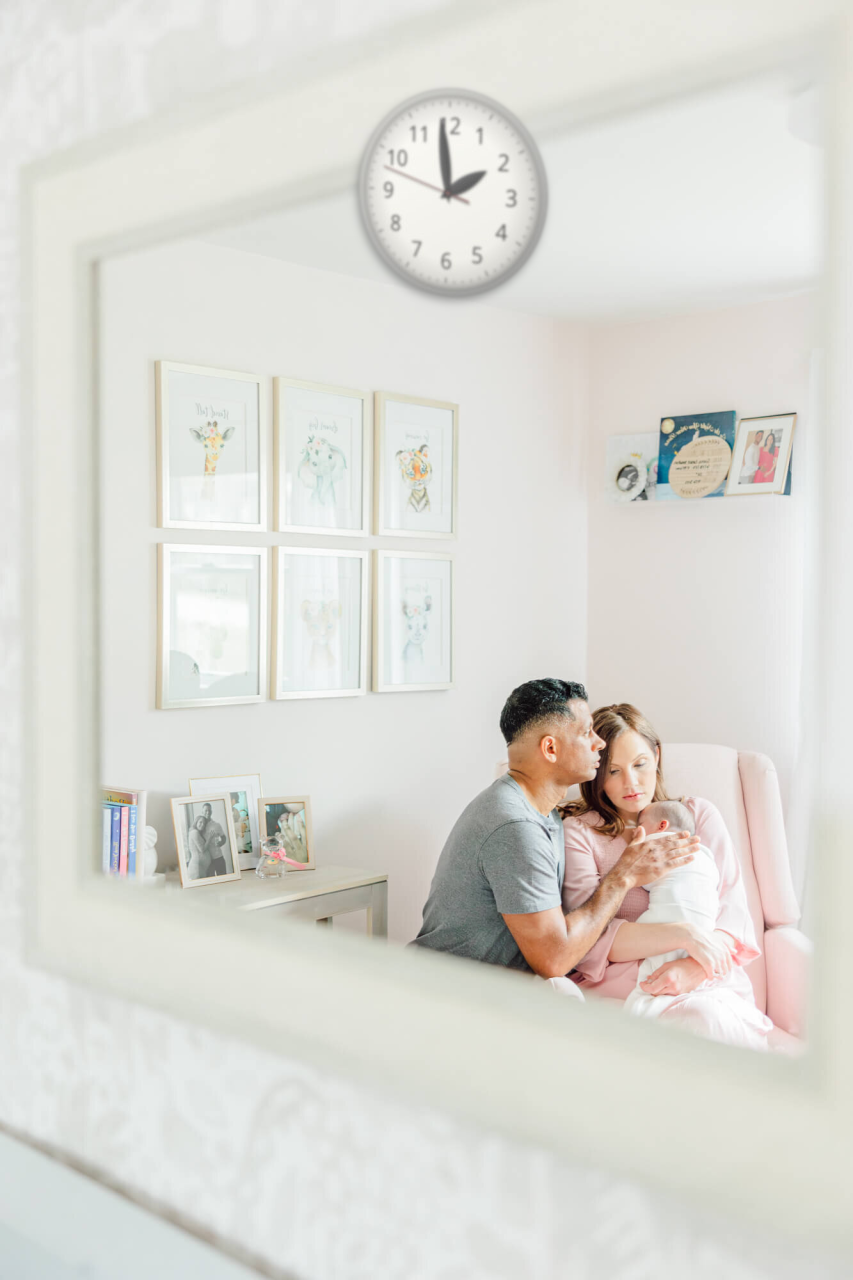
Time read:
**1:58:48**
